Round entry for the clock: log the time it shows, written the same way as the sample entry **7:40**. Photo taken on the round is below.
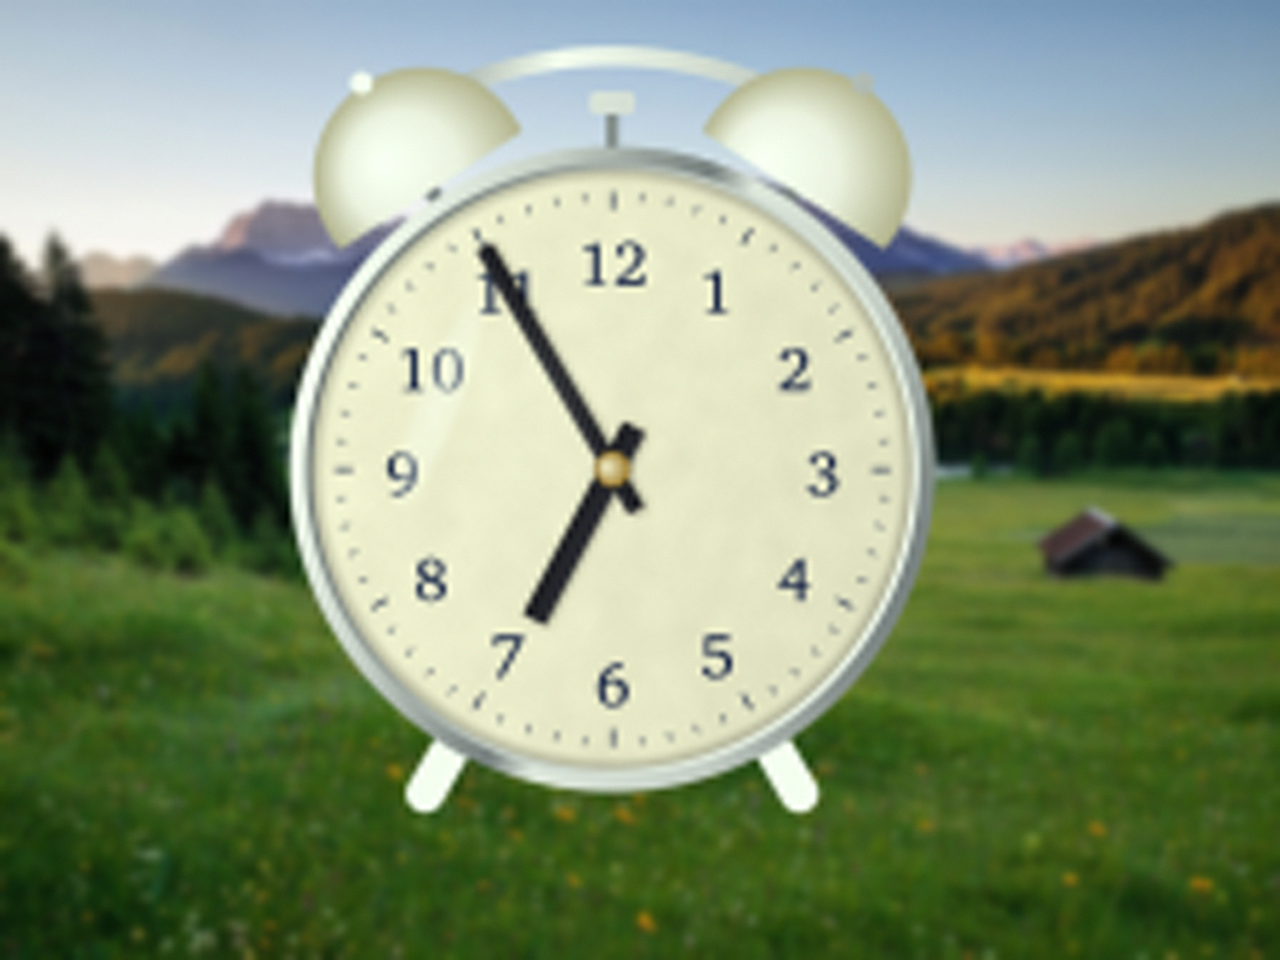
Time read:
**6:55**
